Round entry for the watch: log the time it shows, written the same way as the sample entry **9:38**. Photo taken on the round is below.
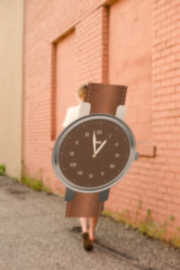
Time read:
**12:58**
